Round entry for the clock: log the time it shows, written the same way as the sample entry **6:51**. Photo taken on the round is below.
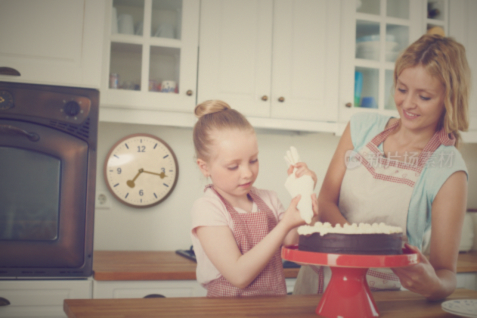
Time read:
**7:17**
